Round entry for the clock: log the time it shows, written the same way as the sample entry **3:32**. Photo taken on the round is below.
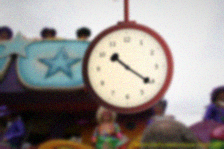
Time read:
**10:21**
